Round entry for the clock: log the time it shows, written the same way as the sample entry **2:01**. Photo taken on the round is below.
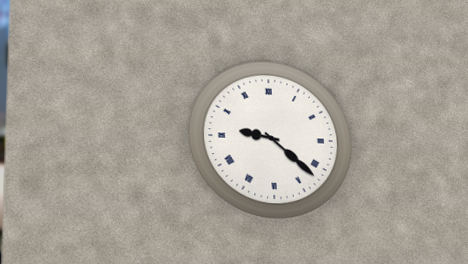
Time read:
**9:22**
